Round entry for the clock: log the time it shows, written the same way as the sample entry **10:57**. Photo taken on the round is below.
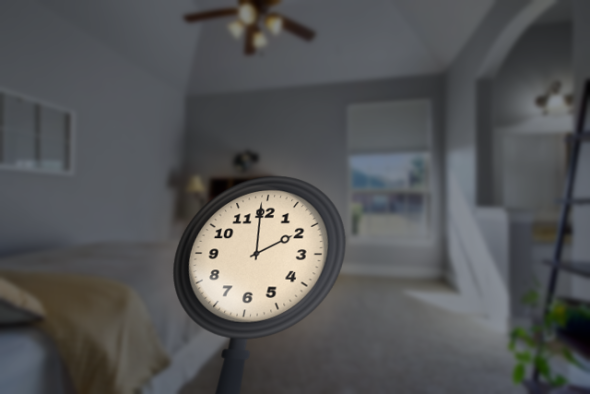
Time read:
**1:59**
